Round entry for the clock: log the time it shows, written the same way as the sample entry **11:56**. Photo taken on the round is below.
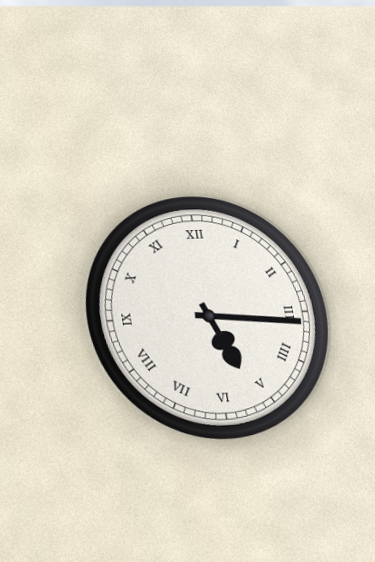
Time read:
**5:16**
